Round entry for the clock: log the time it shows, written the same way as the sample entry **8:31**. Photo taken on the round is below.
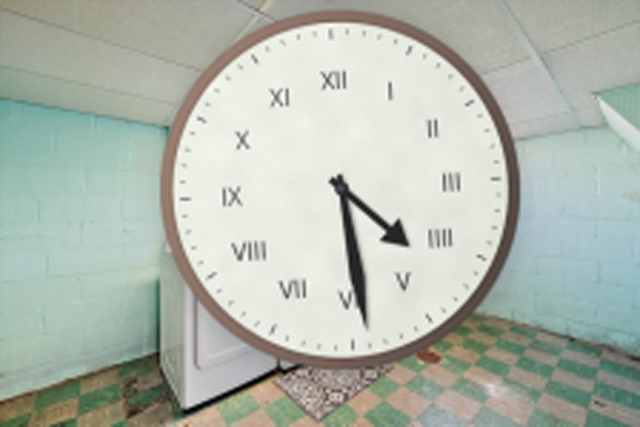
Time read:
**4:29**
